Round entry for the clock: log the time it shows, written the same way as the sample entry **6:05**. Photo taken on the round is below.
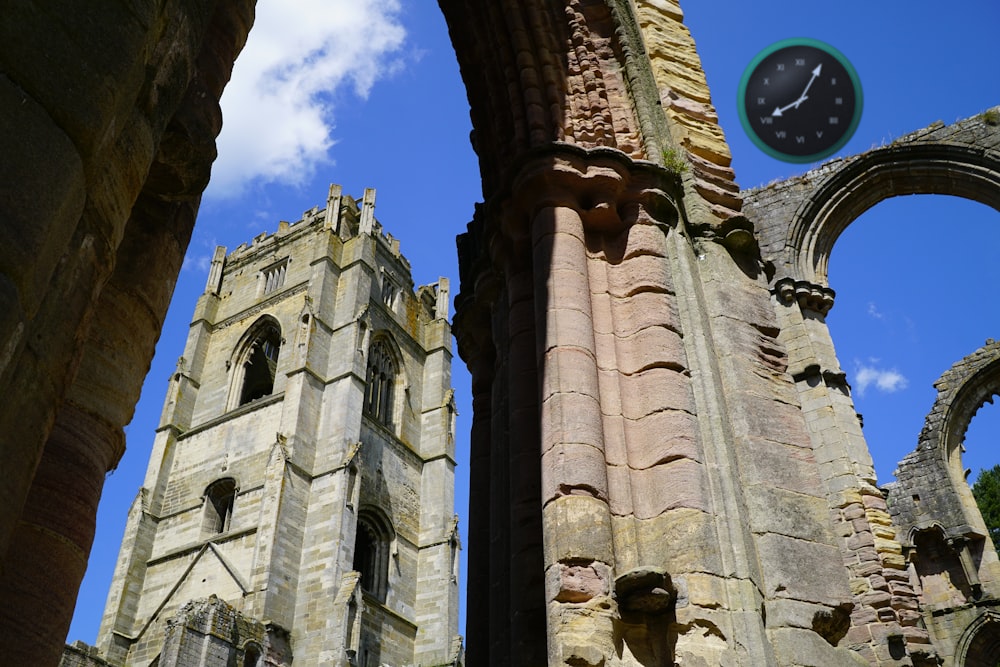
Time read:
**8:05**
